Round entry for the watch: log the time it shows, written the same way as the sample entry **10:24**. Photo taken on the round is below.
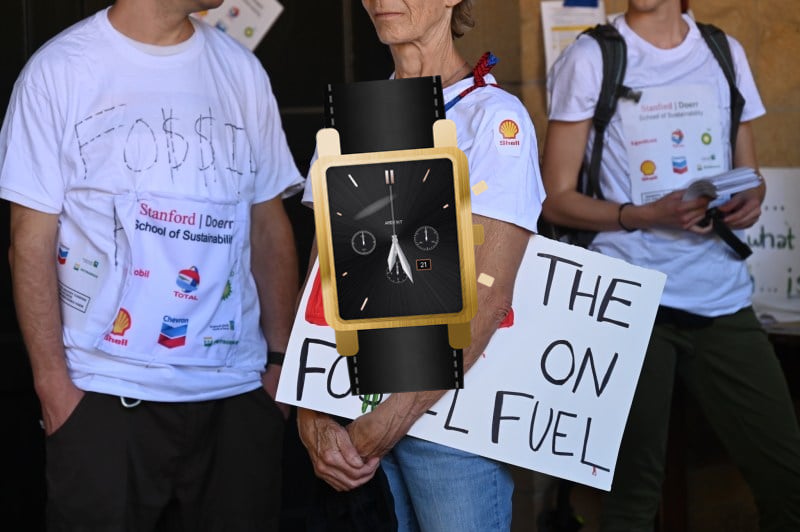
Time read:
**6:27**
